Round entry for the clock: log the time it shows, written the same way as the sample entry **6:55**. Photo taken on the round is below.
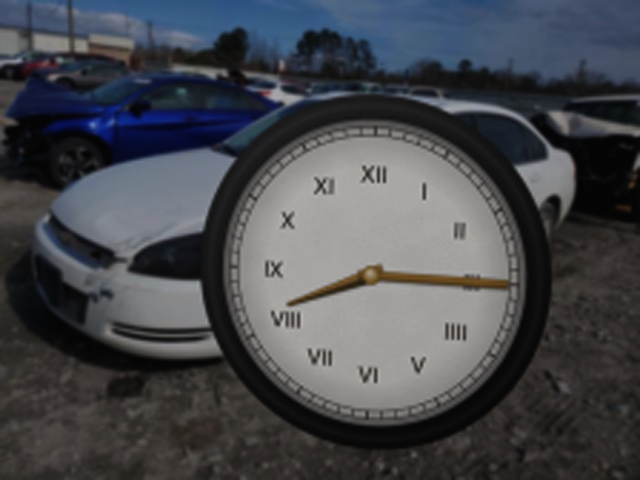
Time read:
**8:15**
